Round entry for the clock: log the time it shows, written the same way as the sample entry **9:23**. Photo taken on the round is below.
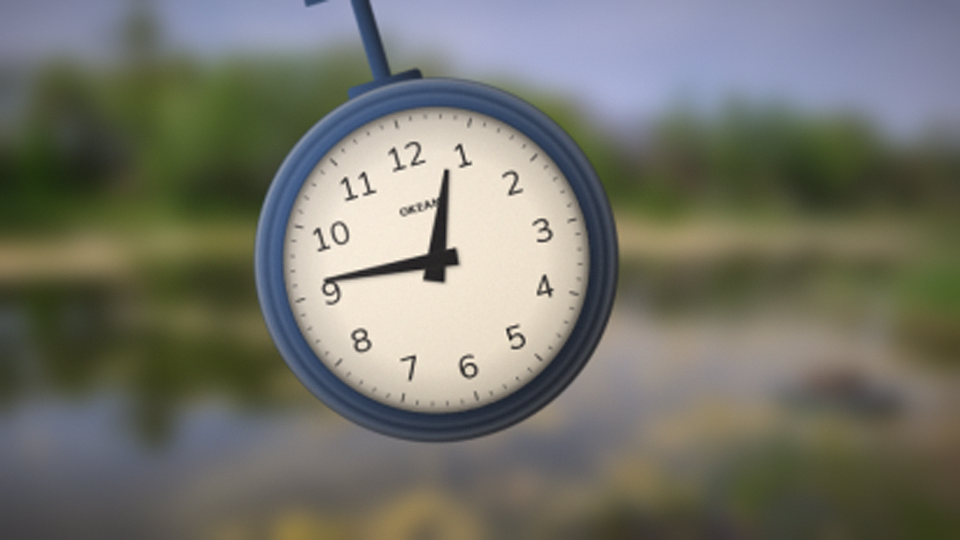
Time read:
**12:46**
